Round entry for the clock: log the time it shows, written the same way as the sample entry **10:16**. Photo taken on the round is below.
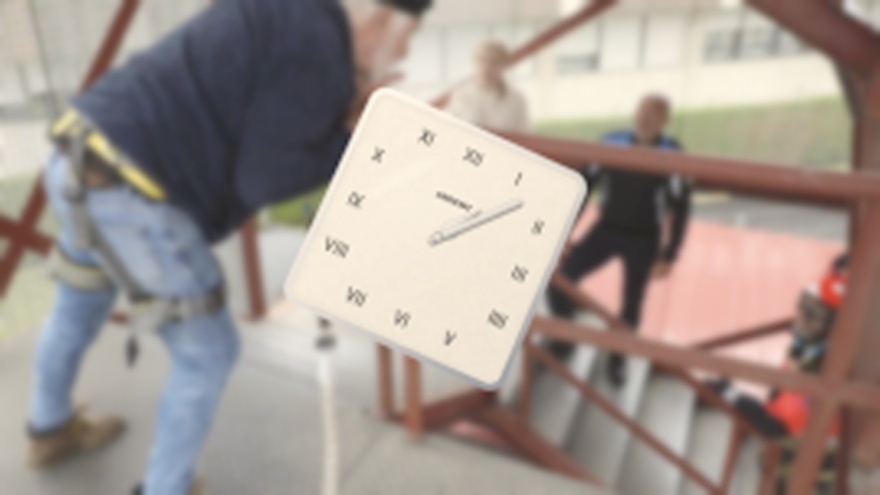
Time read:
**1:07**
